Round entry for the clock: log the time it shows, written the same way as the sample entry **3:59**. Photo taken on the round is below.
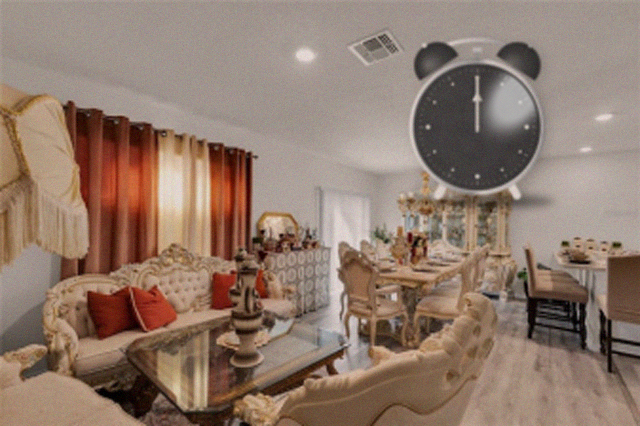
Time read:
**12:00**
